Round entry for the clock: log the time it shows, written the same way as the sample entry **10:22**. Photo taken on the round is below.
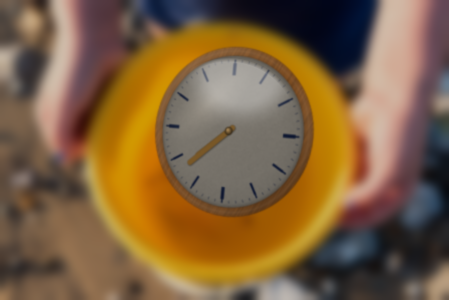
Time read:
**7:38**
